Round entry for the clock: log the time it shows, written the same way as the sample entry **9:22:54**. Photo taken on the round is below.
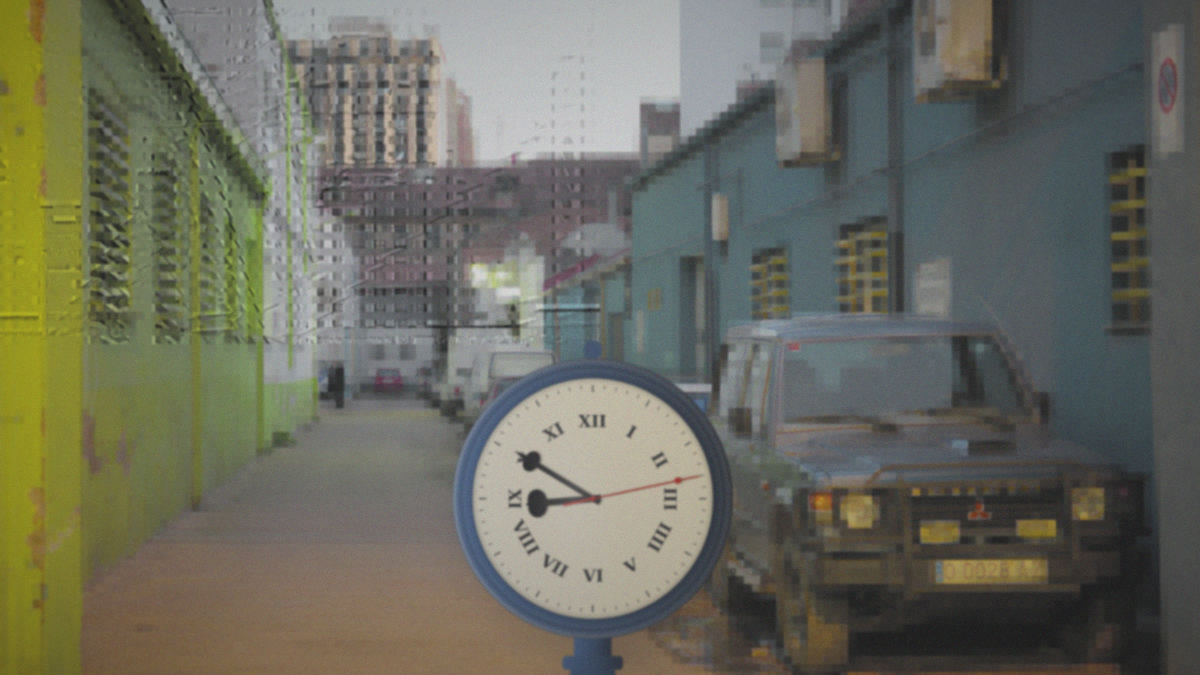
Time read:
**8:50:13**
